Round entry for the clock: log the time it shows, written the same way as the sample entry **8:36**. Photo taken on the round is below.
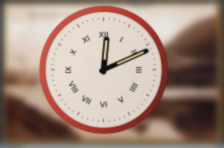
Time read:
**12:11**
